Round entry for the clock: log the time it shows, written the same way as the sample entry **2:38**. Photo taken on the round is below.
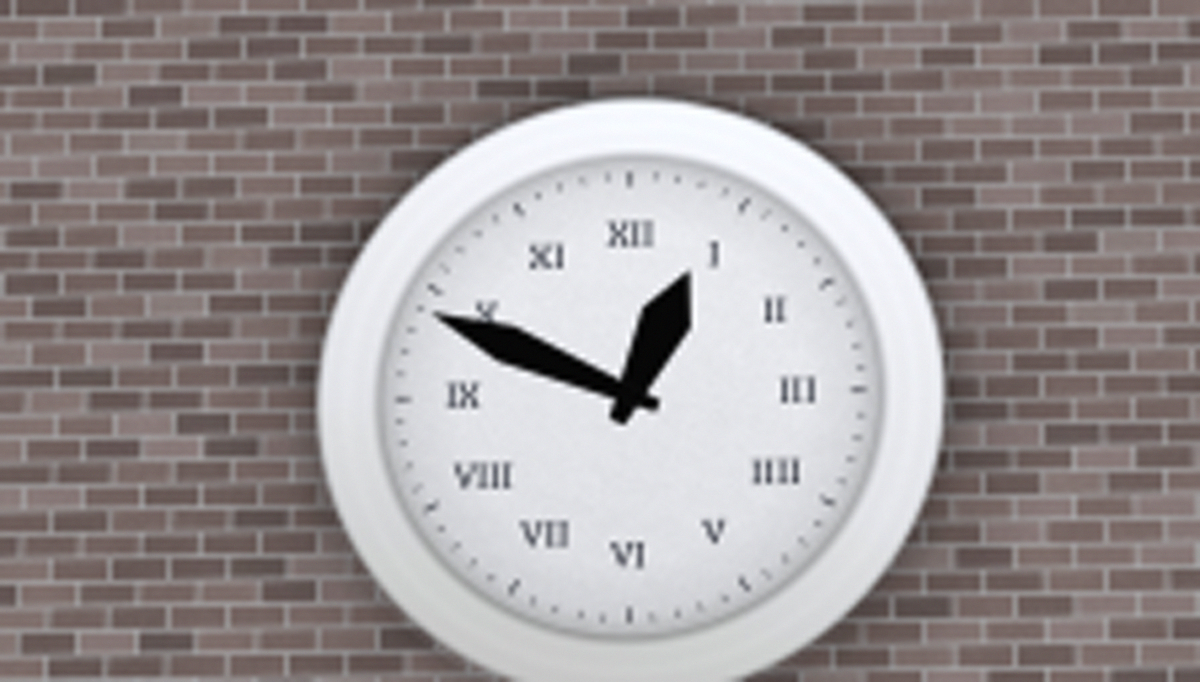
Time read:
**12:49**
